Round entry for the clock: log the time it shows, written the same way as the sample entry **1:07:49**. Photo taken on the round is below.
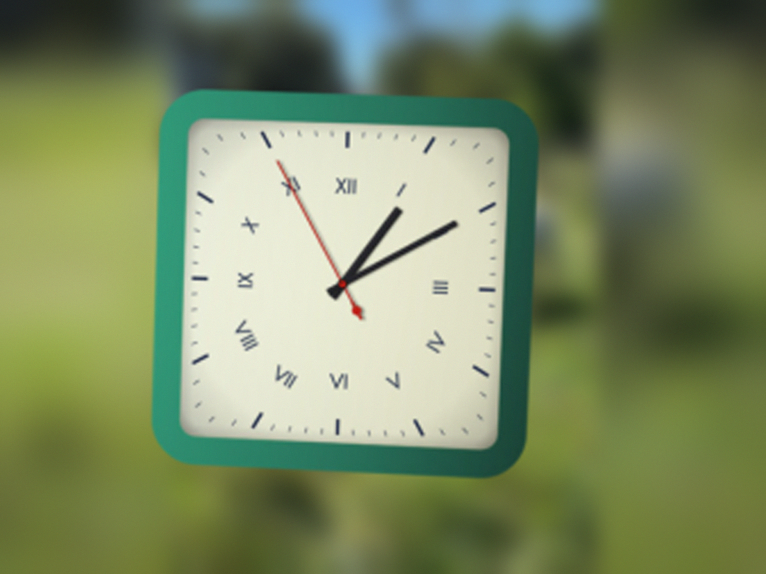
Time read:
**1:09:55**
